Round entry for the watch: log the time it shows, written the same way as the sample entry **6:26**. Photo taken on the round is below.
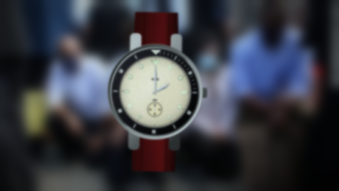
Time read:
**2:00**
